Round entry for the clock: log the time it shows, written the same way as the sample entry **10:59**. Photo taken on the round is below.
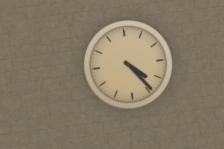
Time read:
**4:24**
